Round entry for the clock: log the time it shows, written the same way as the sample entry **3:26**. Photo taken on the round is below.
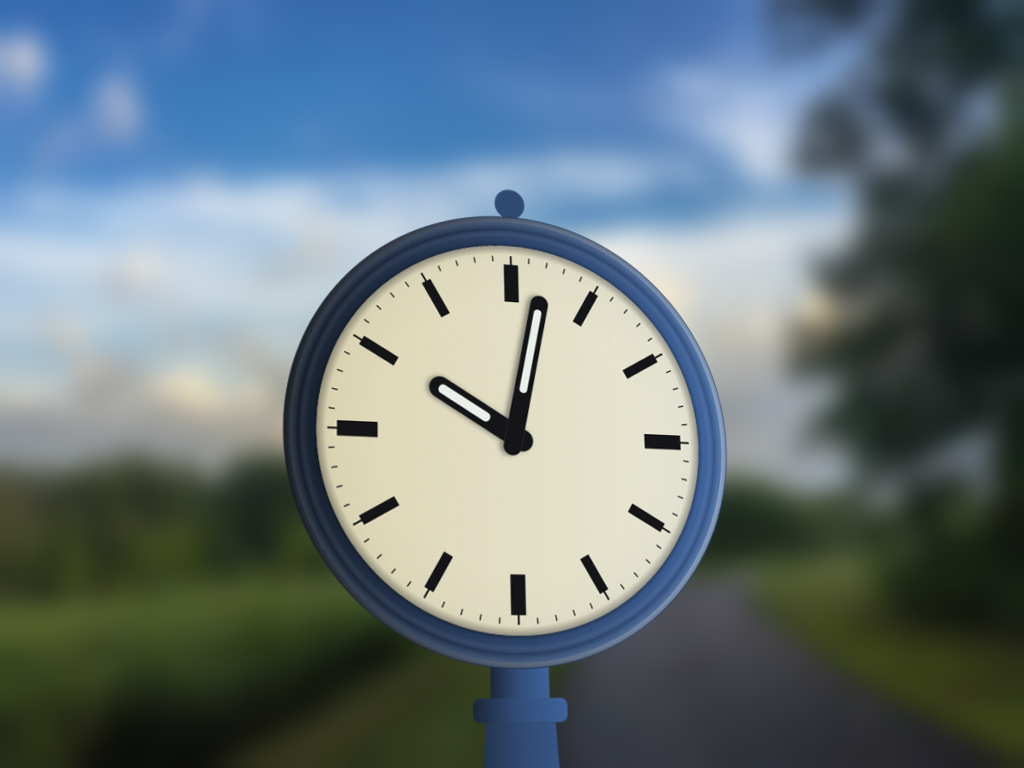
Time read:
**10:02**
